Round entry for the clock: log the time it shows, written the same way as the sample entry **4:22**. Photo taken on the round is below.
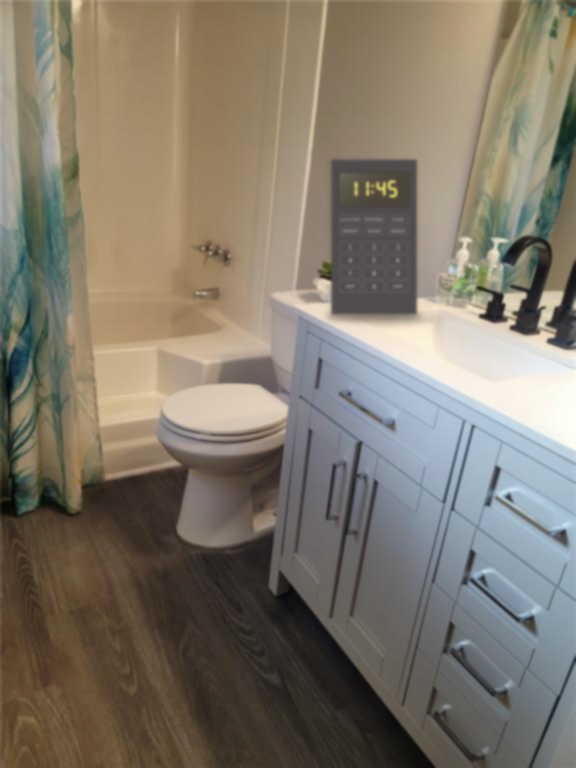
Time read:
**11:45**
